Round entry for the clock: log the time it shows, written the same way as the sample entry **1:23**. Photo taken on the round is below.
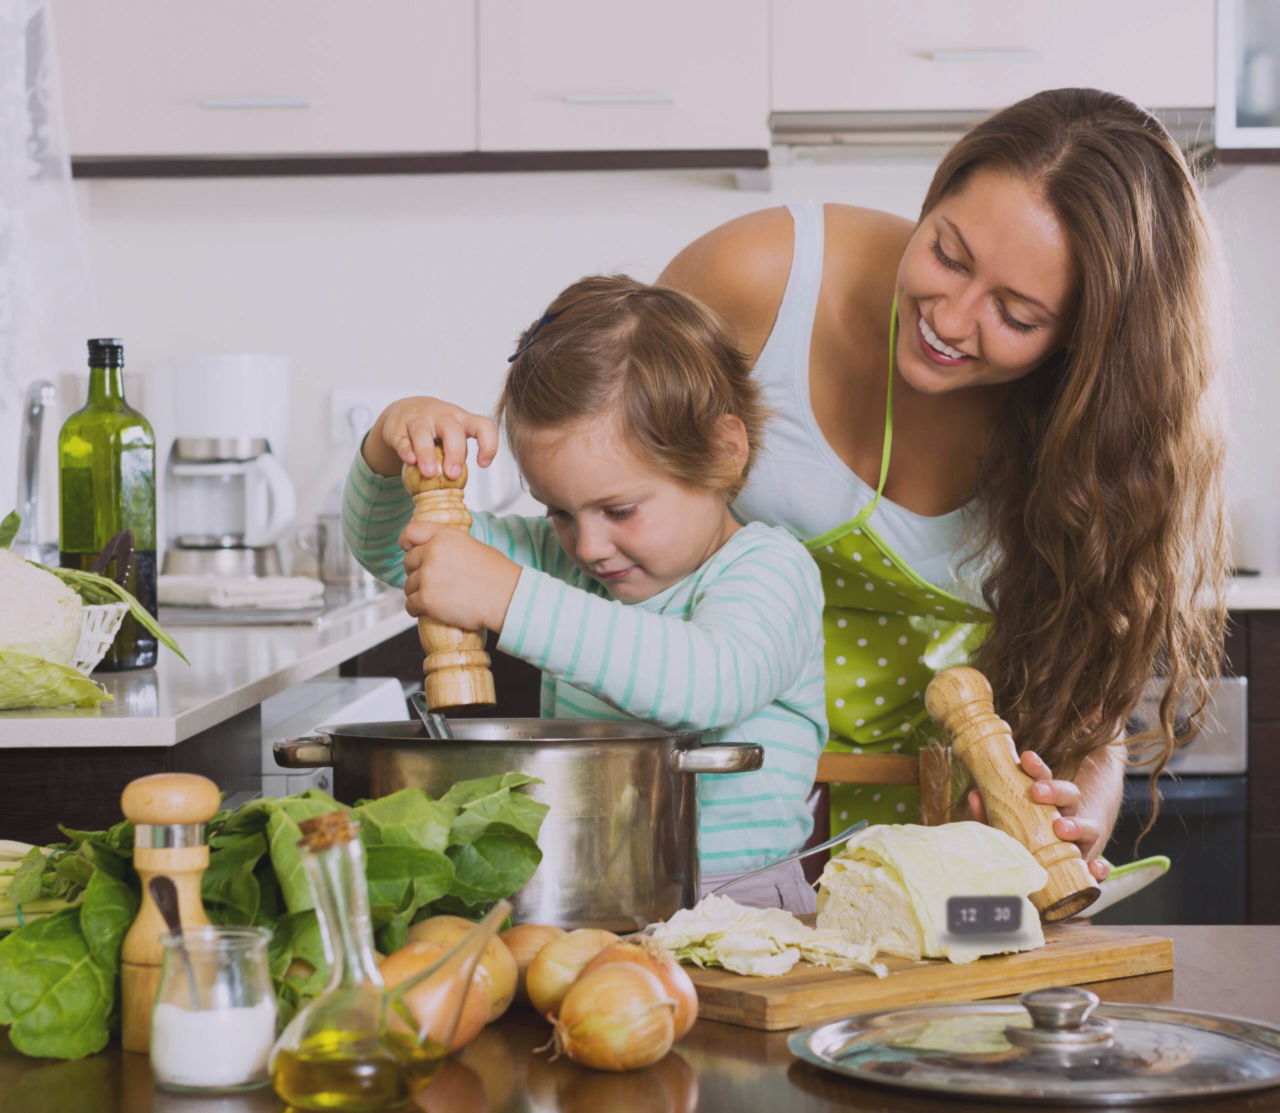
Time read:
**12:30**
